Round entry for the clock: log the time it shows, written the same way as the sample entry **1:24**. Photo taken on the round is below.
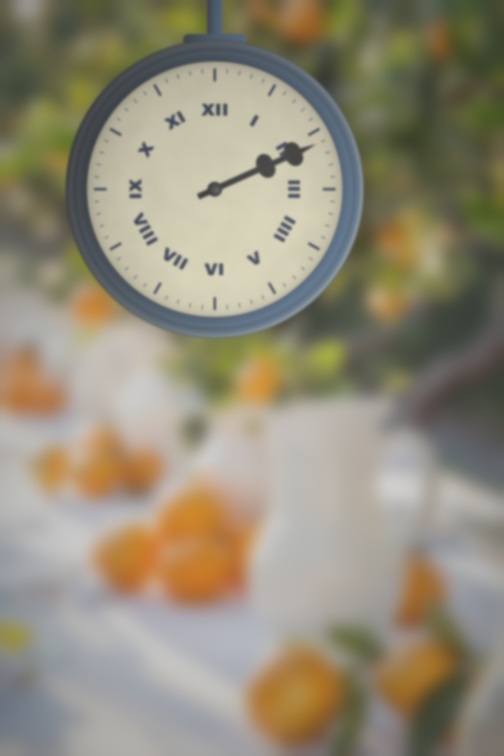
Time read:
**2:11**
